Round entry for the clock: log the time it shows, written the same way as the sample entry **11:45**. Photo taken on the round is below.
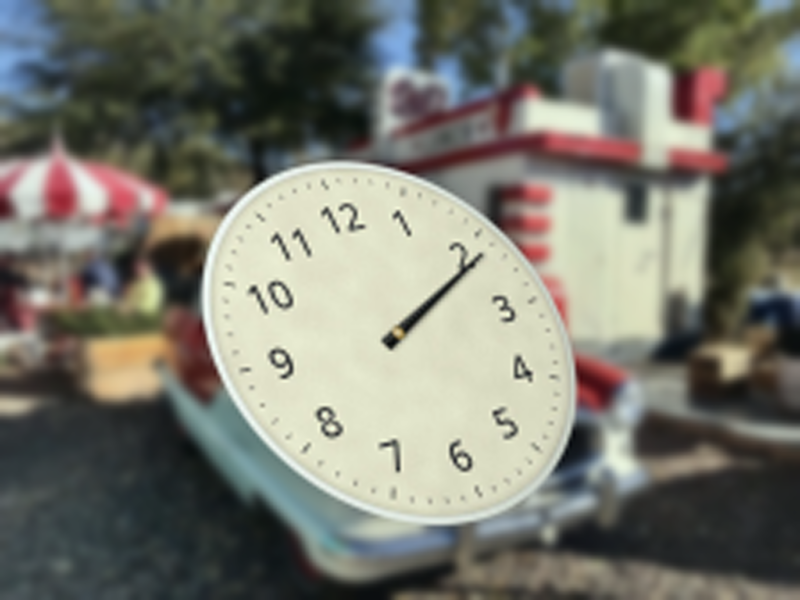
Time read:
**2:11**
